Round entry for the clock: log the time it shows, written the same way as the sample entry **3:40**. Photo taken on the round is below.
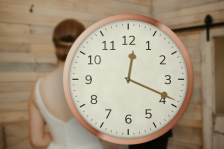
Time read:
**12:19**
